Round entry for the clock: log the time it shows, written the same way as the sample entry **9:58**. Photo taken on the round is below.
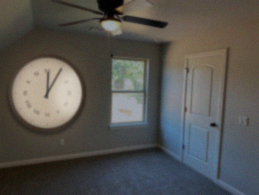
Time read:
**12:05**
